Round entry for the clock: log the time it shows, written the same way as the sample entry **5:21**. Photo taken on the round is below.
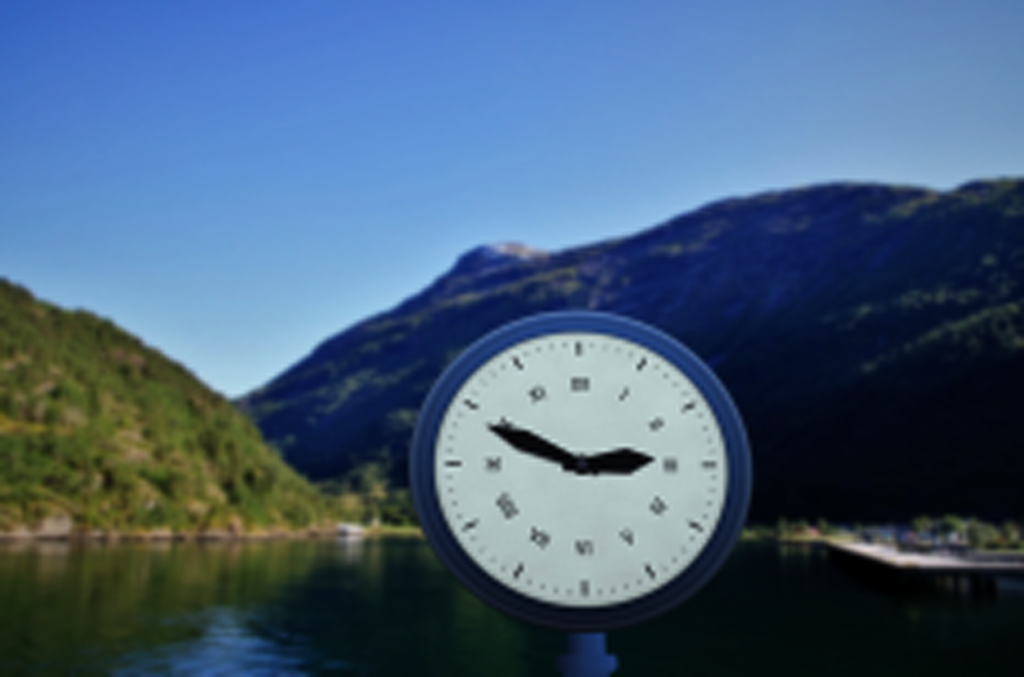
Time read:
**2:49**
